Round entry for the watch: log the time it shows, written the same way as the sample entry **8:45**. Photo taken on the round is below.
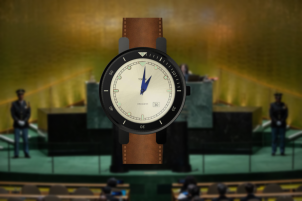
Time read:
**1:01**
